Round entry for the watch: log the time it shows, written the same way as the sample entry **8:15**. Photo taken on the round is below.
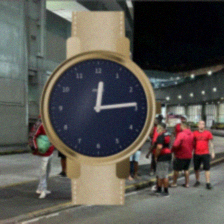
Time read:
**12:14**
